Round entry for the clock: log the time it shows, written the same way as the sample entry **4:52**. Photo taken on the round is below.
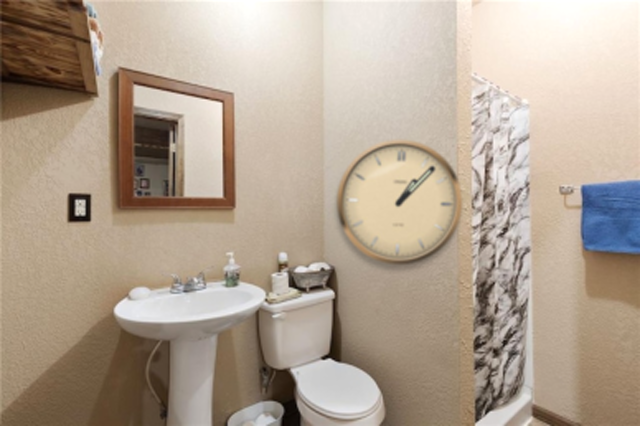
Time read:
**1:07**
